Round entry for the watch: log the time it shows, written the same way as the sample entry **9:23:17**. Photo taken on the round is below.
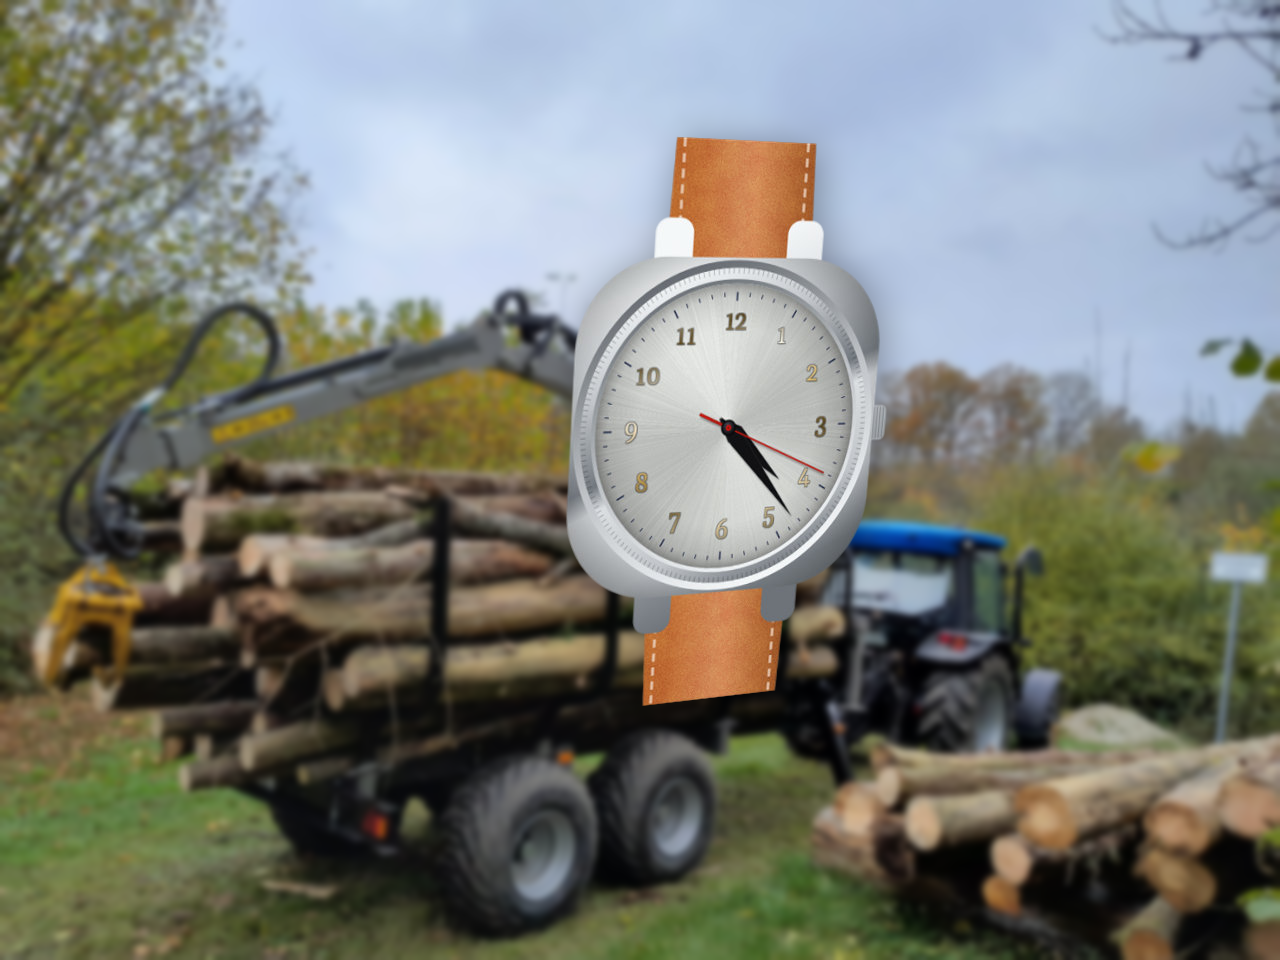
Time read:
**4:23:19**
